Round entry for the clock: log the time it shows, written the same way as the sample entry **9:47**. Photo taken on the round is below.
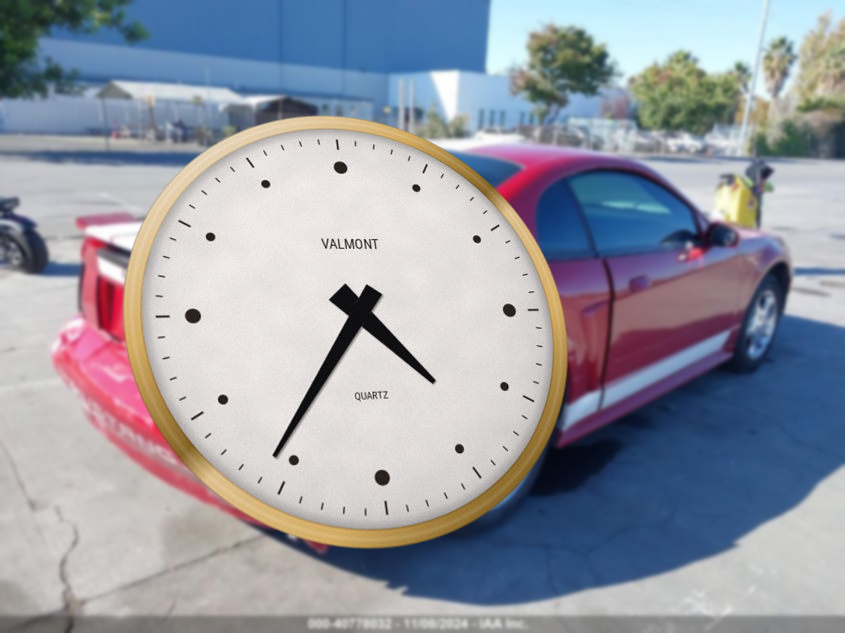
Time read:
**4:36**
